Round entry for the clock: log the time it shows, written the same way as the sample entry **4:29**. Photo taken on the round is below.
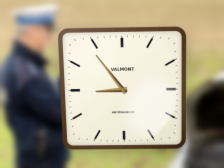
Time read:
**8:54**
